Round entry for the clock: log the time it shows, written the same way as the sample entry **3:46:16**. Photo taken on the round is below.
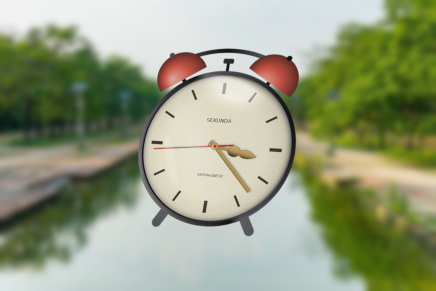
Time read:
**3:22:44**
